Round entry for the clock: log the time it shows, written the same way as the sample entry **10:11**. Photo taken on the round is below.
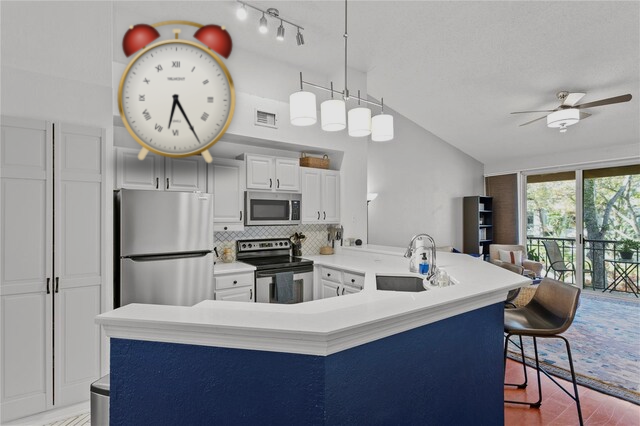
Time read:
**6:25**
